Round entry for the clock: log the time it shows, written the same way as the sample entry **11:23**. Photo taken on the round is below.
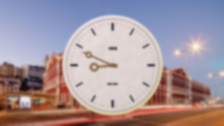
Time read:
**8:49**
